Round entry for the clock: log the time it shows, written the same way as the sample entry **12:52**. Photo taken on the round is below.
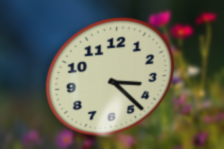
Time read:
**3:23**
